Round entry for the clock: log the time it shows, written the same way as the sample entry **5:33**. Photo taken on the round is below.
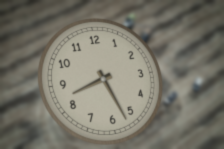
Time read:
**8:27**
